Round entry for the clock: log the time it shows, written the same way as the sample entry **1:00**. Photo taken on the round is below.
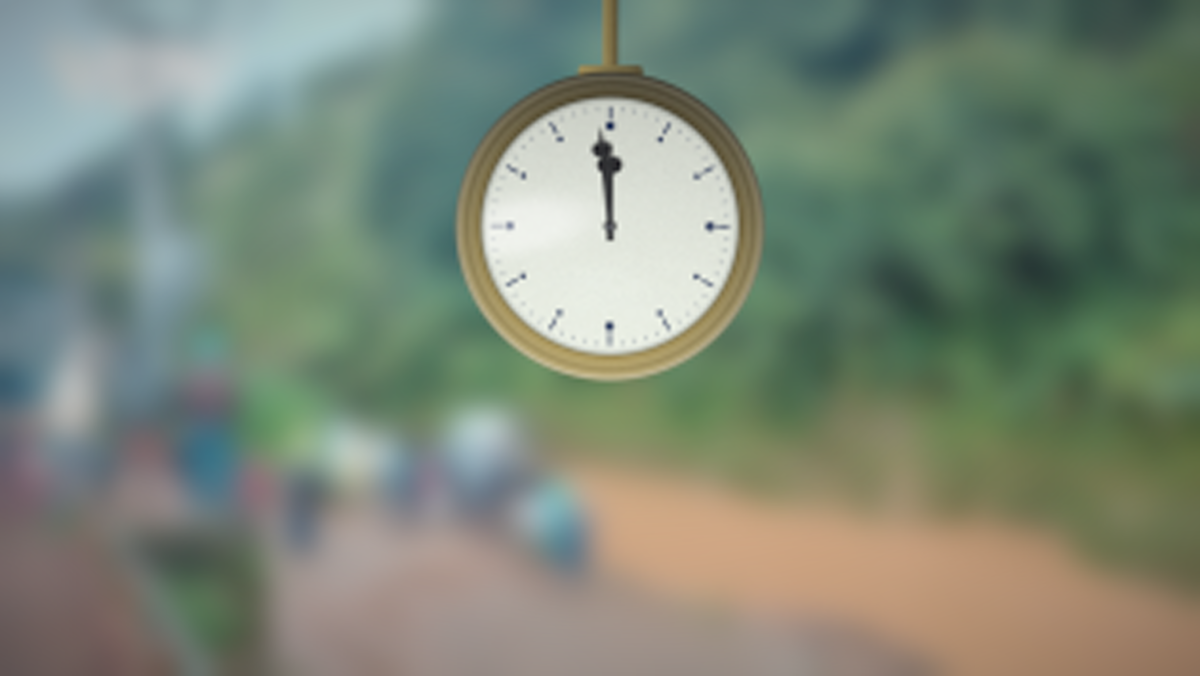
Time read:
**11:59**
